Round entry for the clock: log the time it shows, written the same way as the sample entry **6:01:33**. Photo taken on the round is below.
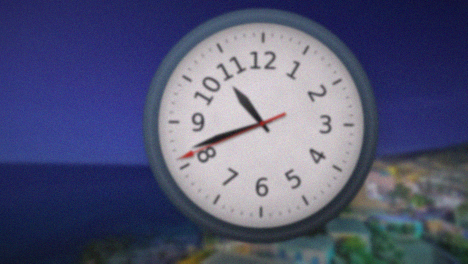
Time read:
**10:41:41**
